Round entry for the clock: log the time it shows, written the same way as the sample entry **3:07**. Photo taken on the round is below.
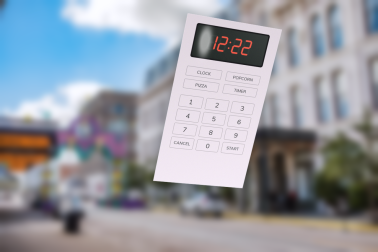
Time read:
**12:22**
